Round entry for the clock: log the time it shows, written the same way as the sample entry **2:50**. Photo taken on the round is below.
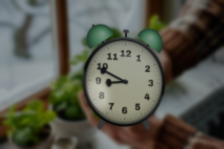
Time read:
**8:49**
